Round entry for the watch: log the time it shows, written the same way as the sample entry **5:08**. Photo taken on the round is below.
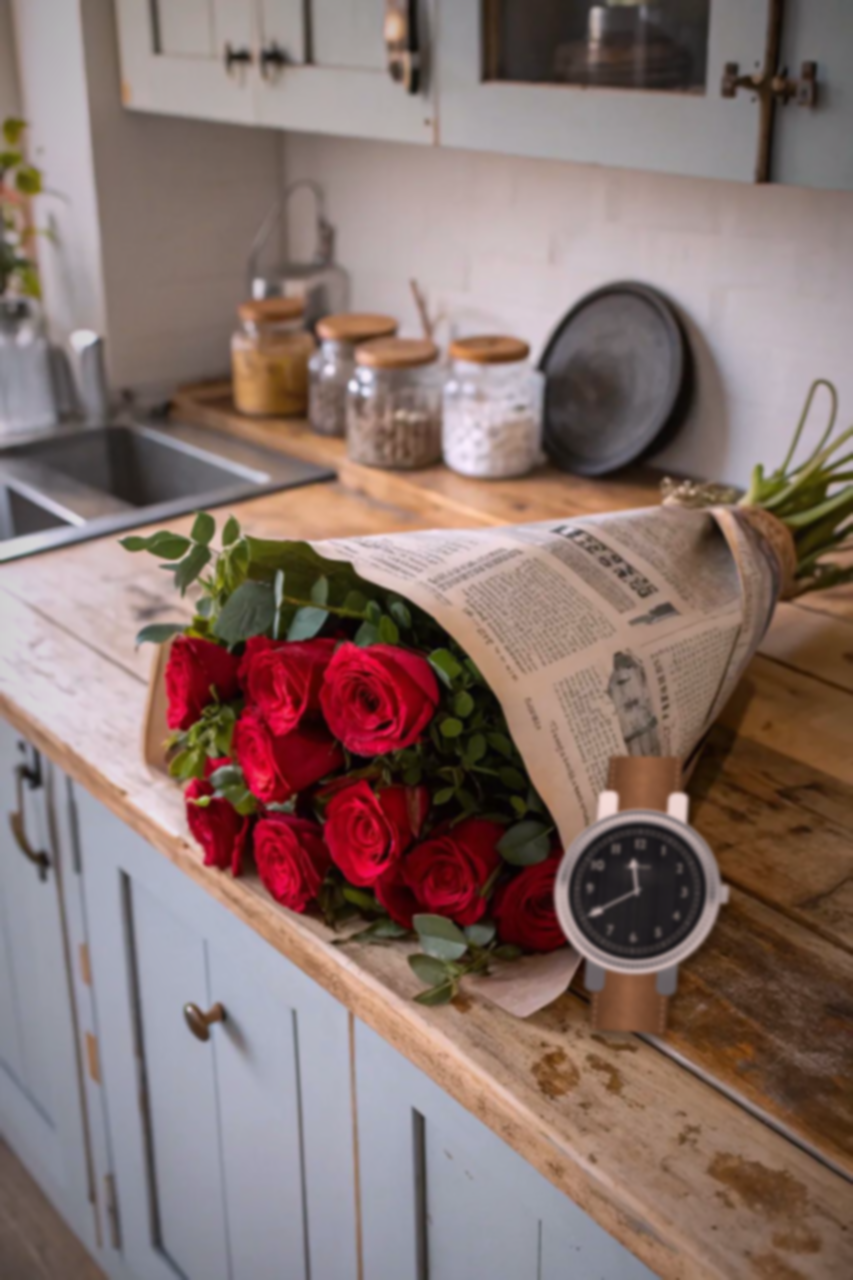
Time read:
**11:40**
